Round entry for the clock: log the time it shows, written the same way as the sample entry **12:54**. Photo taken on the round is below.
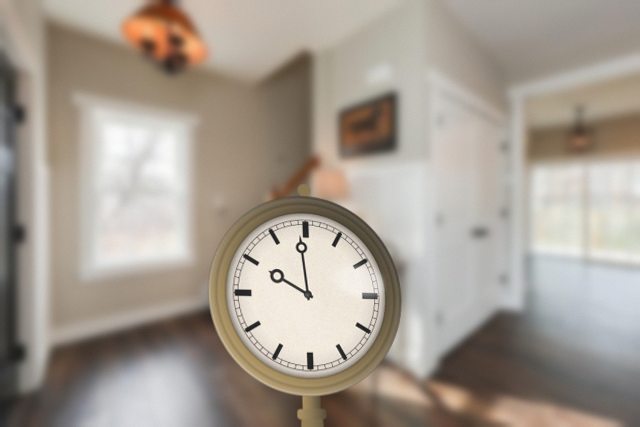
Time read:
**9:59**
